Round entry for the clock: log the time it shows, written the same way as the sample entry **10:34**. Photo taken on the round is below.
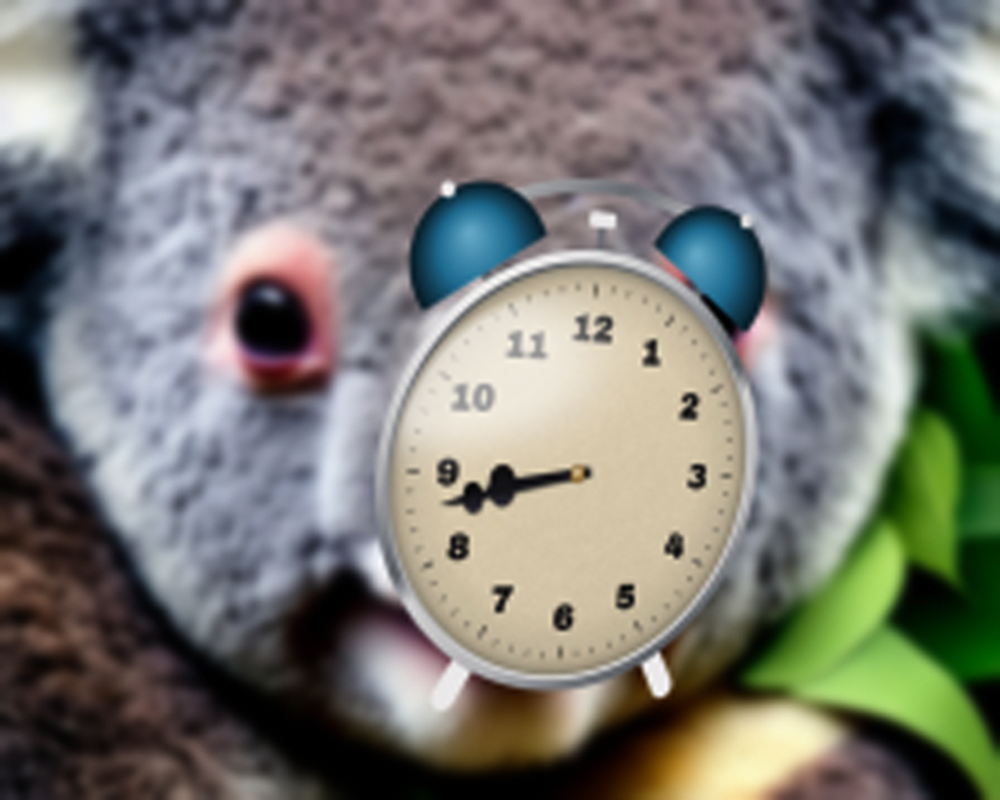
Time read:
**8:43**
